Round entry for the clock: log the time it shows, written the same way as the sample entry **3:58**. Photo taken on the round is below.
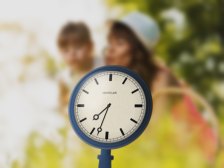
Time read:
**7:33**
